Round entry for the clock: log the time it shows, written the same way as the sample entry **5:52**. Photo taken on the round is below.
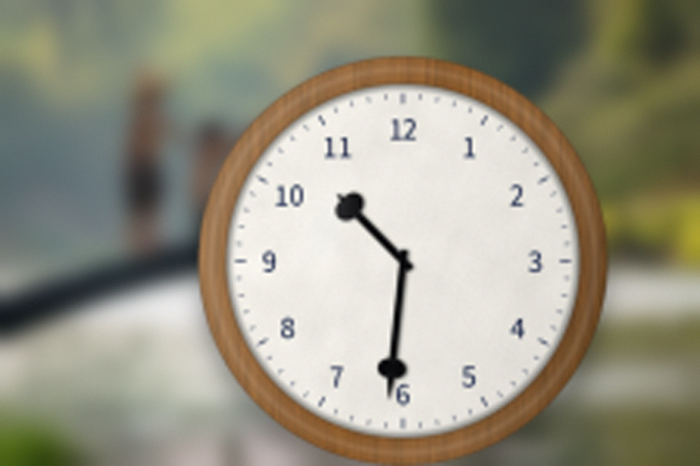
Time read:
**10:31**
